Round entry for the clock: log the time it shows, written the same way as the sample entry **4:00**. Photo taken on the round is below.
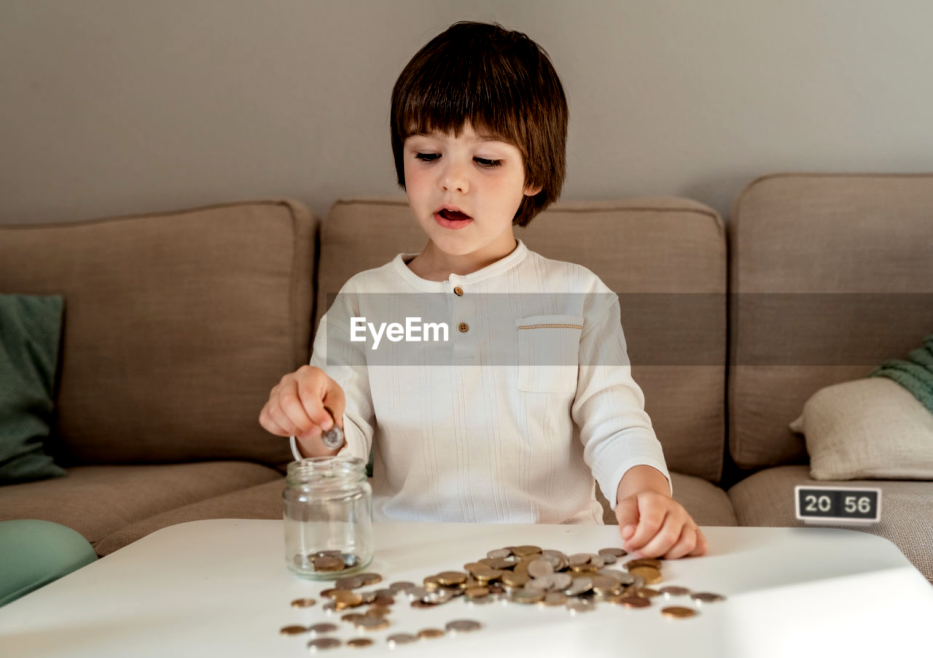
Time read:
**20:56**
